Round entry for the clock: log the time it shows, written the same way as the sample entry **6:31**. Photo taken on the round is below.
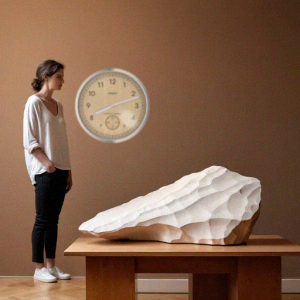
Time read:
**8:12**
